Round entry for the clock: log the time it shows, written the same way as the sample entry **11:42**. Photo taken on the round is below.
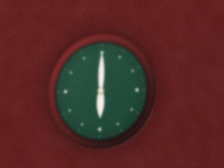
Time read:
**6:00**
